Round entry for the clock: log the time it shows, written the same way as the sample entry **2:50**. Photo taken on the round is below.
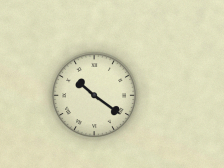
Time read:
**10:21**
